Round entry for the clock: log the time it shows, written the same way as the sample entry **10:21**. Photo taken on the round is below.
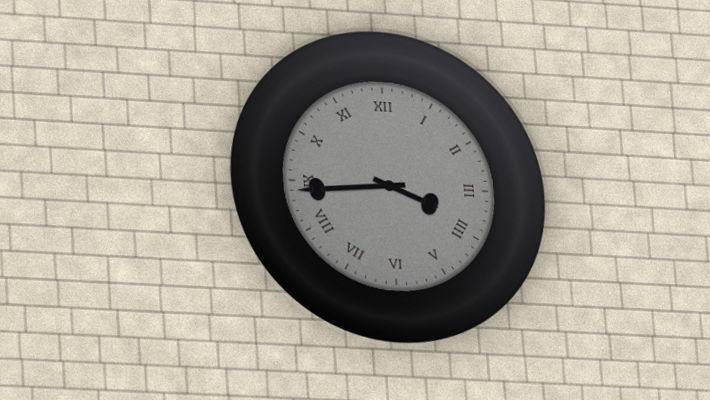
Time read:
**3:44**
